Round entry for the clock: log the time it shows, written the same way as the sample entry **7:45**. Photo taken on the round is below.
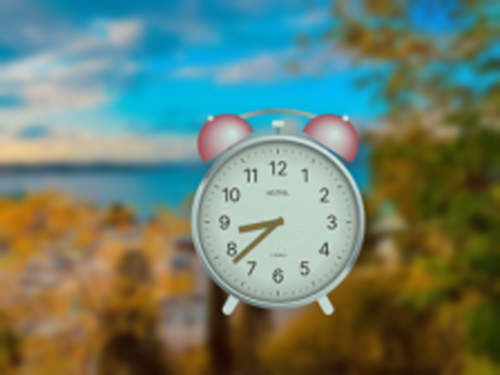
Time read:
**8:38**
